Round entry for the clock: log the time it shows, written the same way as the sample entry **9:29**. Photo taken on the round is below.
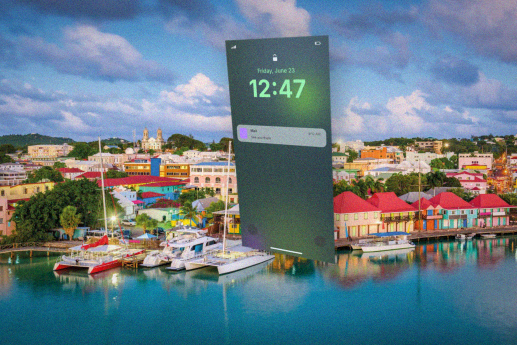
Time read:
**12:47**
